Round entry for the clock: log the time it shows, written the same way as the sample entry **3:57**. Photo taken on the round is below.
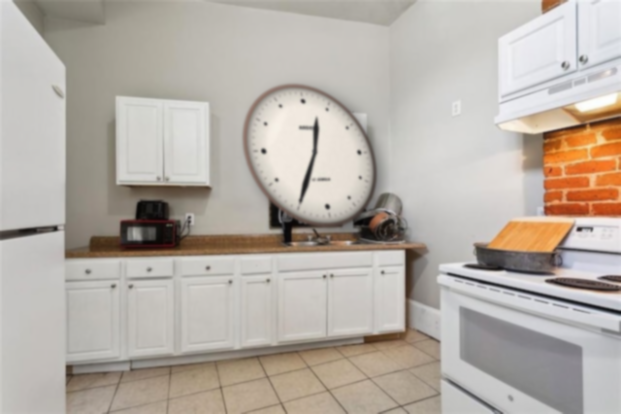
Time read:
**12:35**
